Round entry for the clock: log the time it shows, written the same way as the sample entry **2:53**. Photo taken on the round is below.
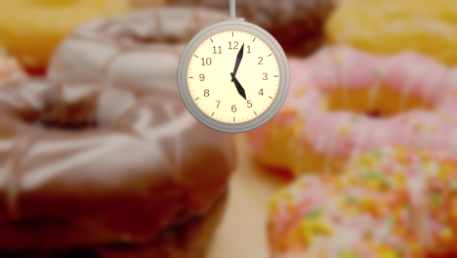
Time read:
**5:03**
